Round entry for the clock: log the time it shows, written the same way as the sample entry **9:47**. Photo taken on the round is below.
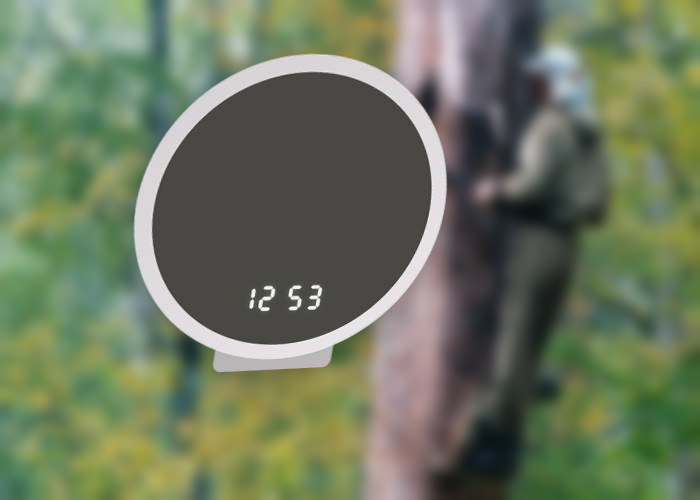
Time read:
**12:53**
